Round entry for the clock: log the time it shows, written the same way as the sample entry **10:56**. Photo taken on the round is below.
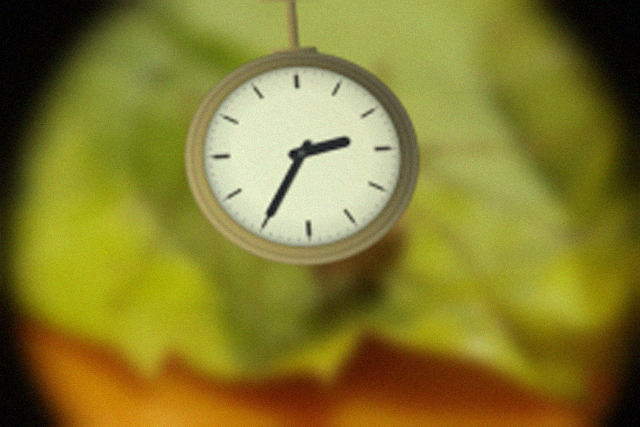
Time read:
**2:35**
